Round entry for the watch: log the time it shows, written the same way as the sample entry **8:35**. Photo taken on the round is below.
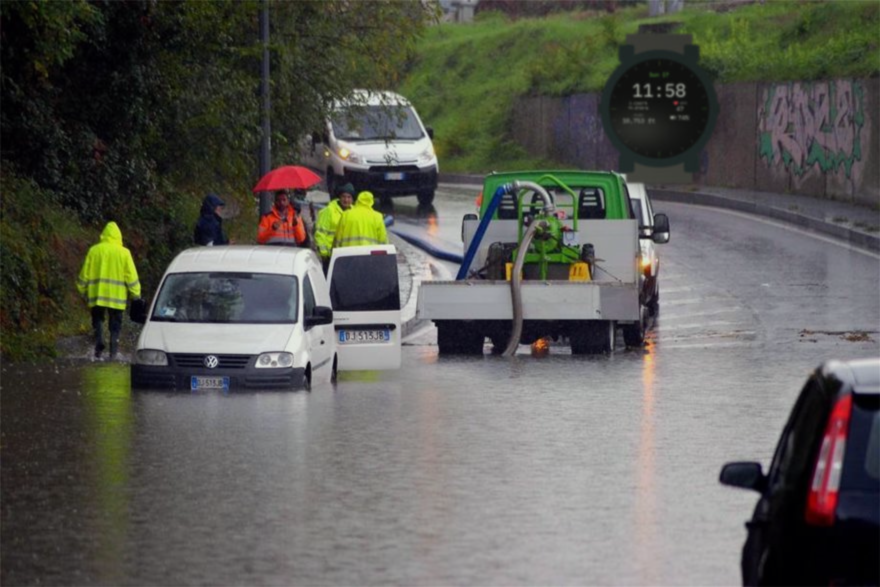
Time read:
**11:58**
